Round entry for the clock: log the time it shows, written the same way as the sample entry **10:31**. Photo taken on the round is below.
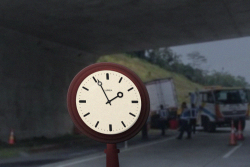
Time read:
**1:56**
